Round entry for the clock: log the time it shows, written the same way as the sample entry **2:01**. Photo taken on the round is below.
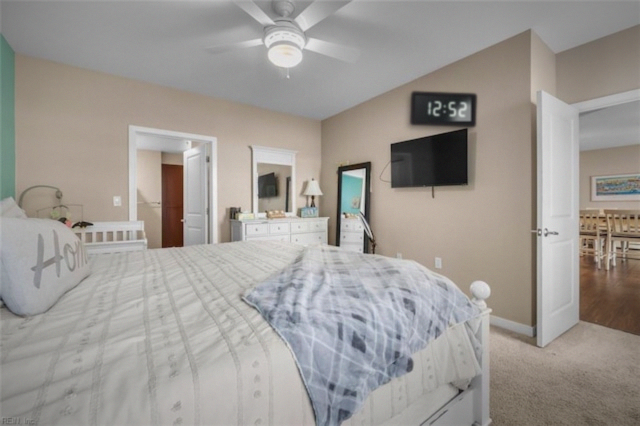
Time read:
**12:52**
